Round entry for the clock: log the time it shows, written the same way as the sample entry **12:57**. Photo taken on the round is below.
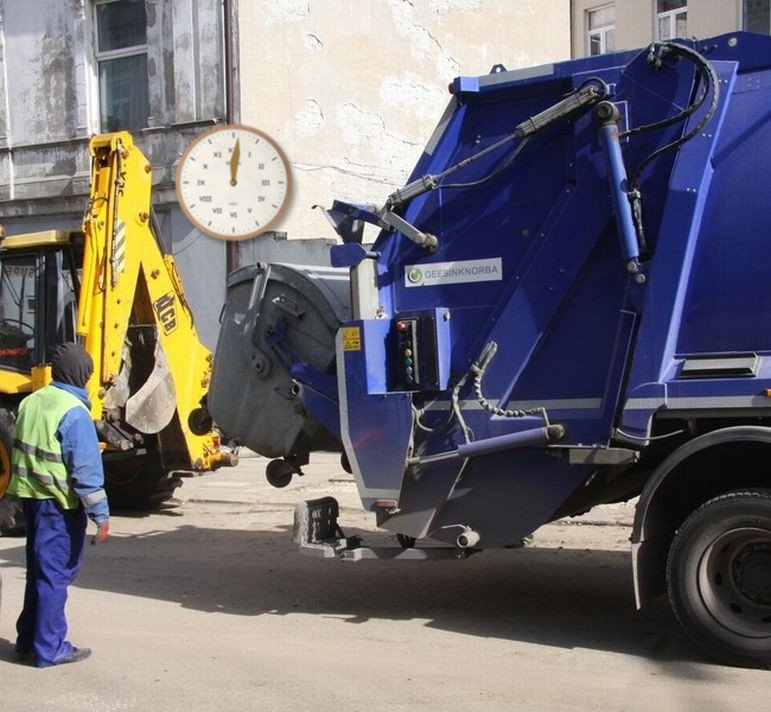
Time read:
**12:01**
